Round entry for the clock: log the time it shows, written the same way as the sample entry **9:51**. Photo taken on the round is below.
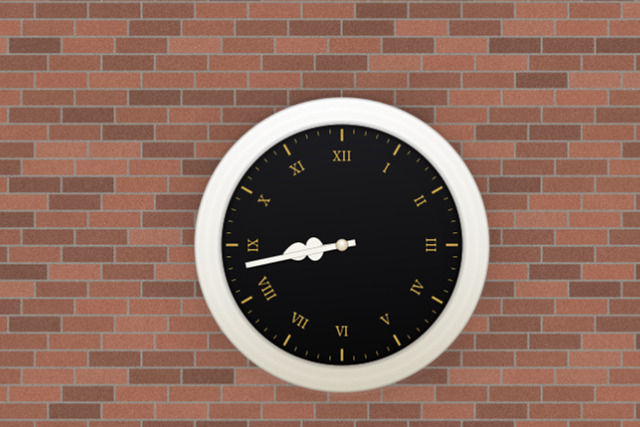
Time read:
**8:43**
